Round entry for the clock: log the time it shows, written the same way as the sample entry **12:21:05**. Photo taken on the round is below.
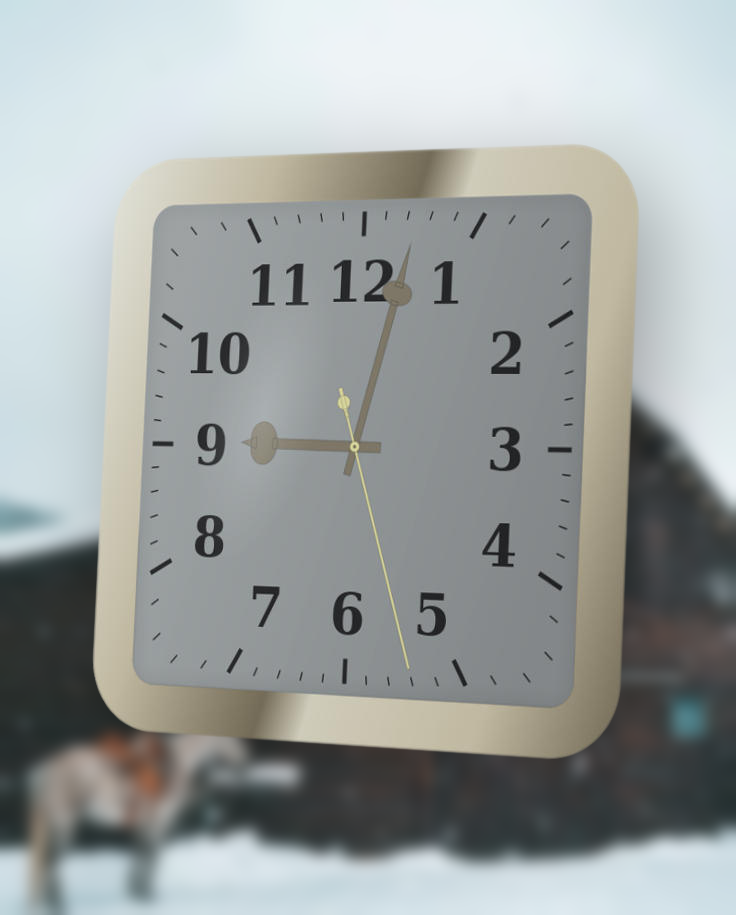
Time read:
**9:02:27**
